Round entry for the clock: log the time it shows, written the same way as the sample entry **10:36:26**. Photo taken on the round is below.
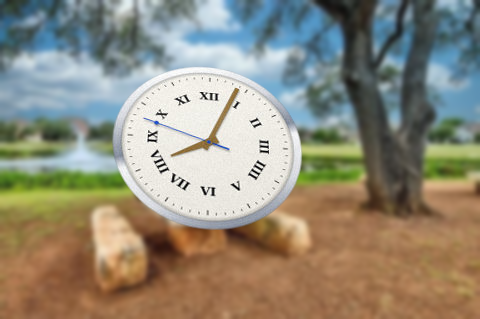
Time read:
**8:03:48**
